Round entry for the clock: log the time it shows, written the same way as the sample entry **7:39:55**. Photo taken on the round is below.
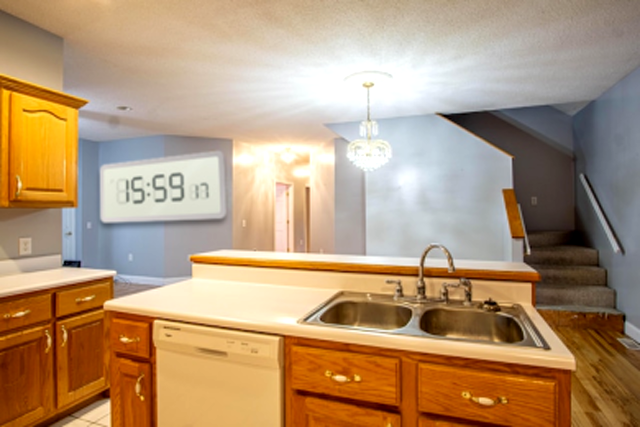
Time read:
**15:59:17**
